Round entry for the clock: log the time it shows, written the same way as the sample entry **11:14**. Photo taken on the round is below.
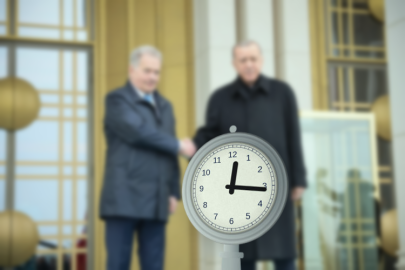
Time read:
**12:16**
